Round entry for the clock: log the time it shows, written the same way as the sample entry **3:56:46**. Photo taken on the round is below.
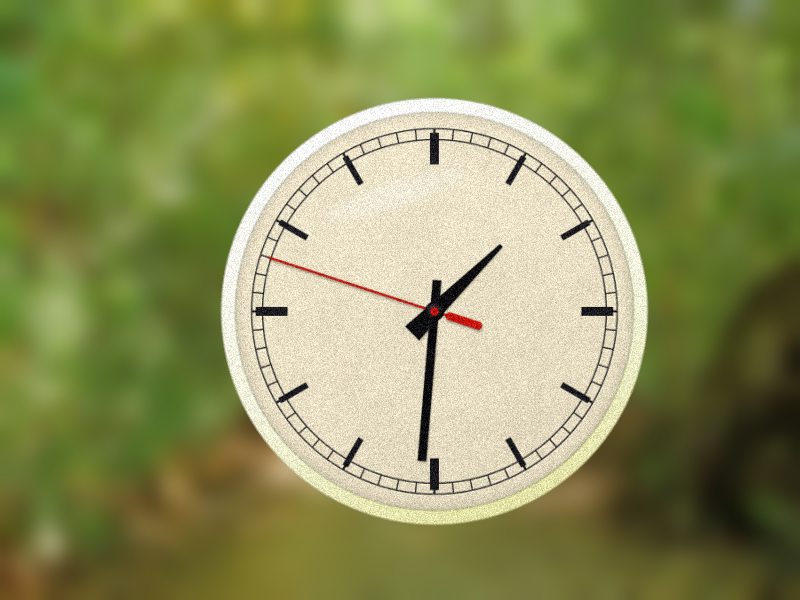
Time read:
**1:30:48**
